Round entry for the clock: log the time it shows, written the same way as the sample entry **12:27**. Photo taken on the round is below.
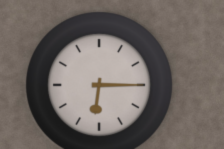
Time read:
**6:15**
